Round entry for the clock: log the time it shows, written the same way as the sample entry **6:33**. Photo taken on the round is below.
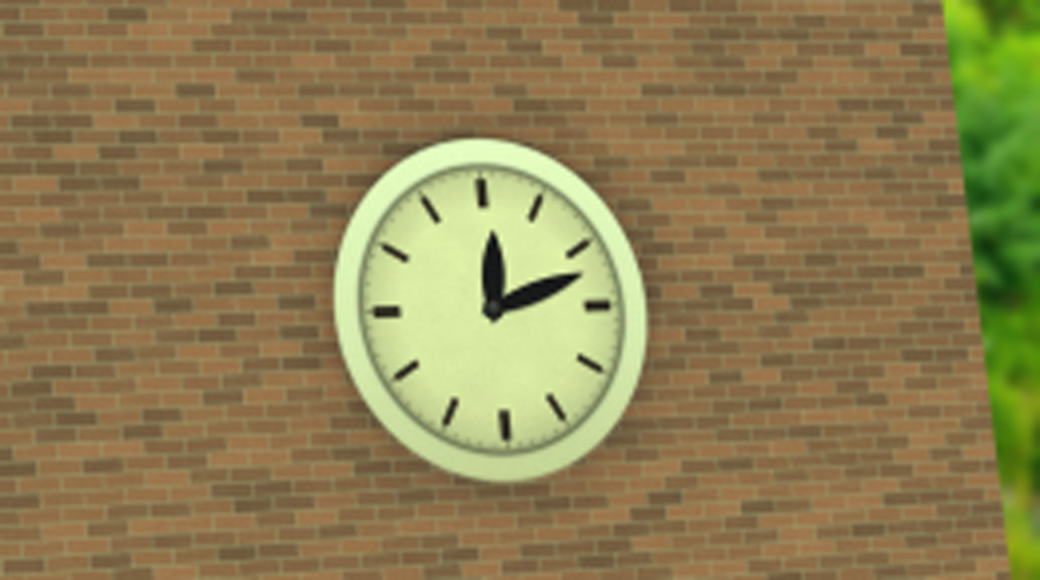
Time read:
**12:12**
